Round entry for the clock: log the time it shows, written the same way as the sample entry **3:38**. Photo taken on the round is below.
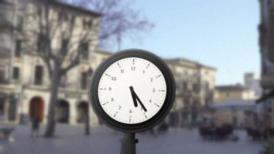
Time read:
**5:24**
